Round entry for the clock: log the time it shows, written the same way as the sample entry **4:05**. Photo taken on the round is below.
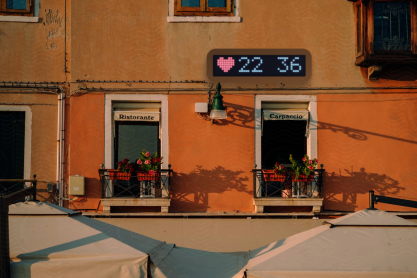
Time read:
**22:36**
